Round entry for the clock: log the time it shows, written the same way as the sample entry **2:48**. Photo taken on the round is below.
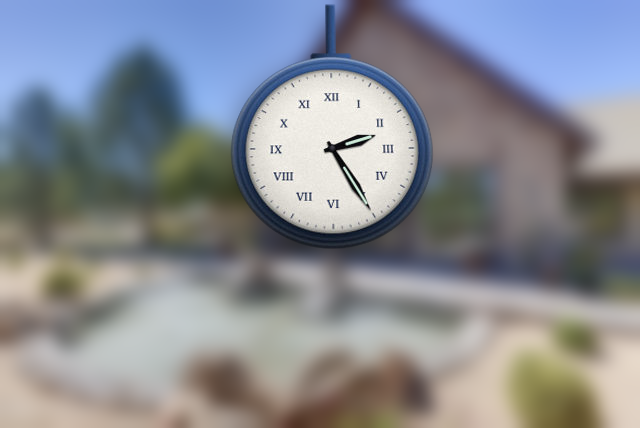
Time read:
**2:25**
